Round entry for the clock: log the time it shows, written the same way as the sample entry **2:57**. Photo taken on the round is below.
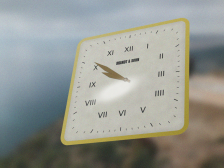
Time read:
**9:51**
